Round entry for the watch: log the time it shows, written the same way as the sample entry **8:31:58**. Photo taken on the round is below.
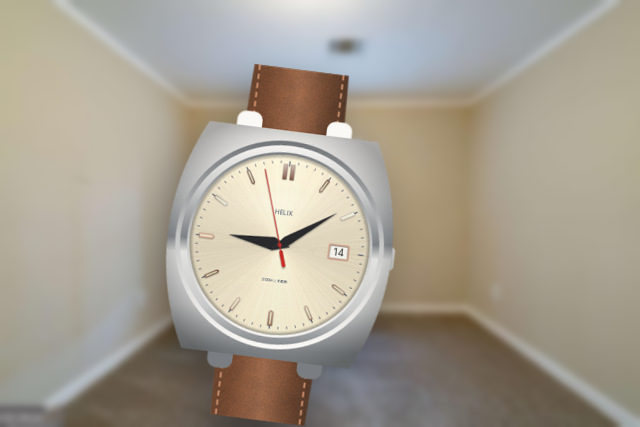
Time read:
**9:08:57**
